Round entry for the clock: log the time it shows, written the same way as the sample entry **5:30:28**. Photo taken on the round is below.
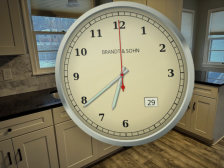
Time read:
**6:39:00**
